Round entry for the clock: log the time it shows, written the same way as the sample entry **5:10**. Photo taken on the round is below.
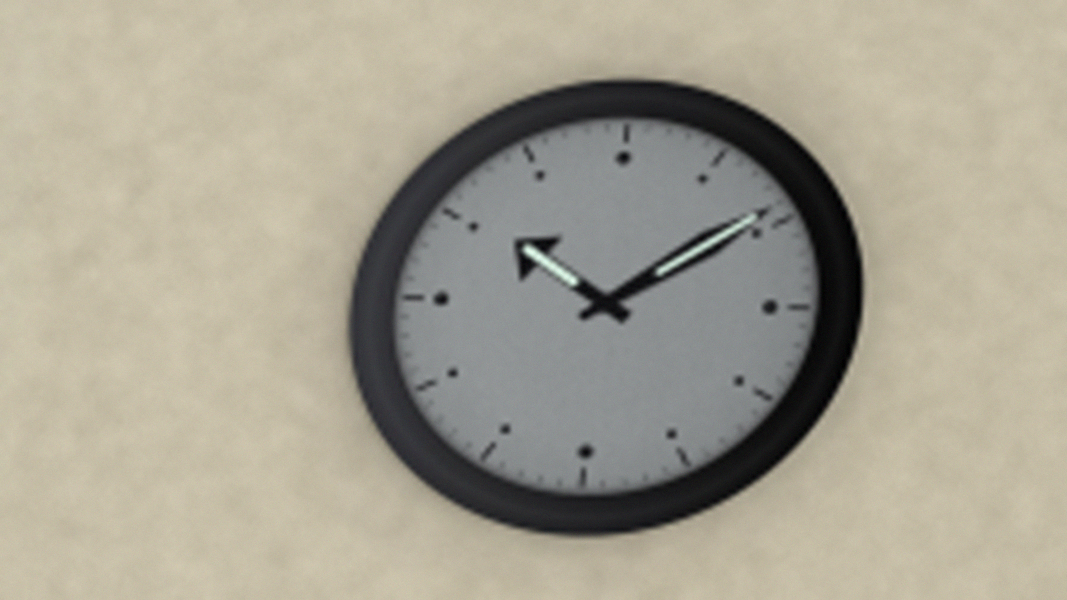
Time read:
**10:09**
